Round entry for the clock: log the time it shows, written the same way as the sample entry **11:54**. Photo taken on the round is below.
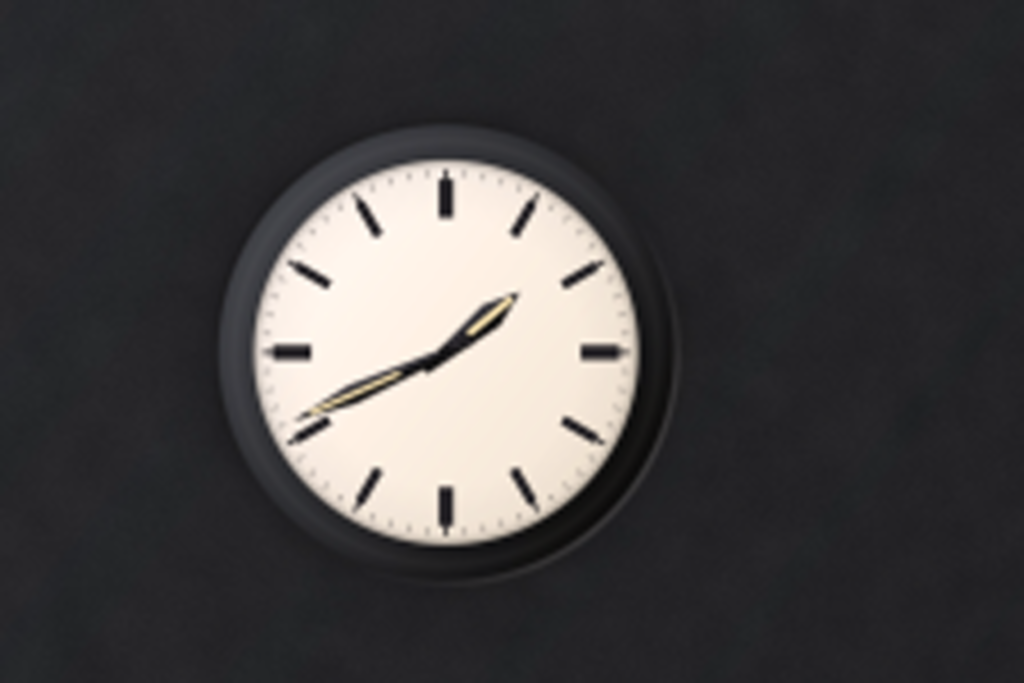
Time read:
**1:41**
